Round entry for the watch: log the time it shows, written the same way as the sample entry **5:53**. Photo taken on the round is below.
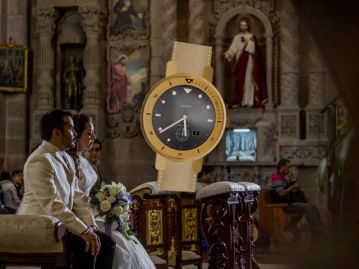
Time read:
**5:39**
